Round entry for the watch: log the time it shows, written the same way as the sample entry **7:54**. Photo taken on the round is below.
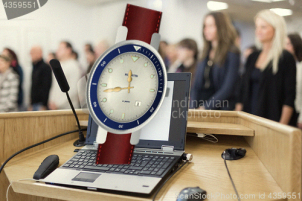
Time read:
**11:43**
